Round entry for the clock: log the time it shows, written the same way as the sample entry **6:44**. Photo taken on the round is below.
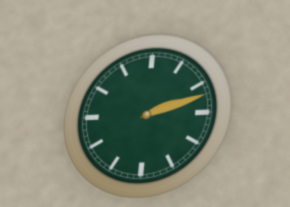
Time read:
**2:12**
